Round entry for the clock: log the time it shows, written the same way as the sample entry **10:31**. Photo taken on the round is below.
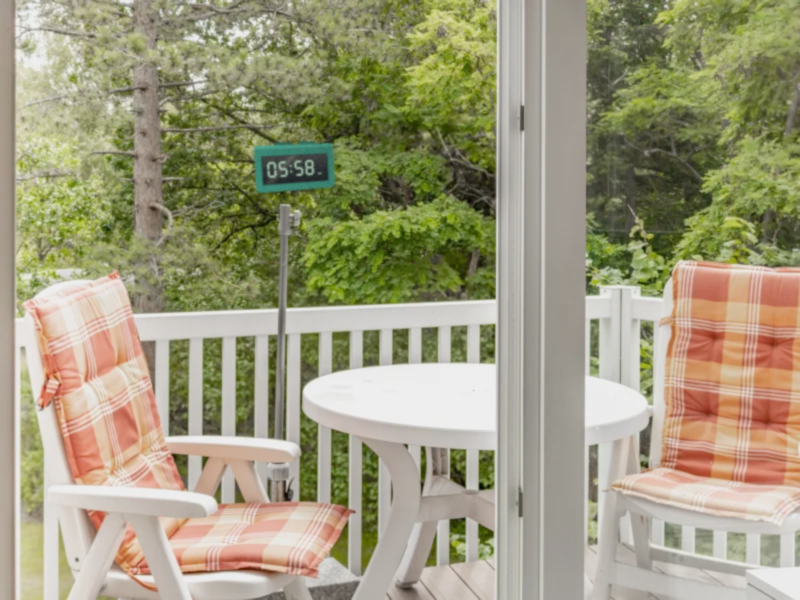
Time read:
**5:58**
